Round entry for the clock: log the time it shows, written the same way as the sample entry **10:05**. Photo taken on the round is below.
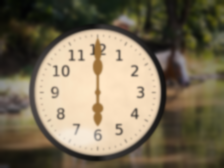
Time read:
**6:00**
